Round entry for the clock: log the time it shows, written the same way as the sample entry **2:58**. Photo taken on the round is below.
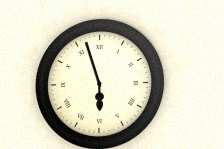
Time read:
**5:57**
